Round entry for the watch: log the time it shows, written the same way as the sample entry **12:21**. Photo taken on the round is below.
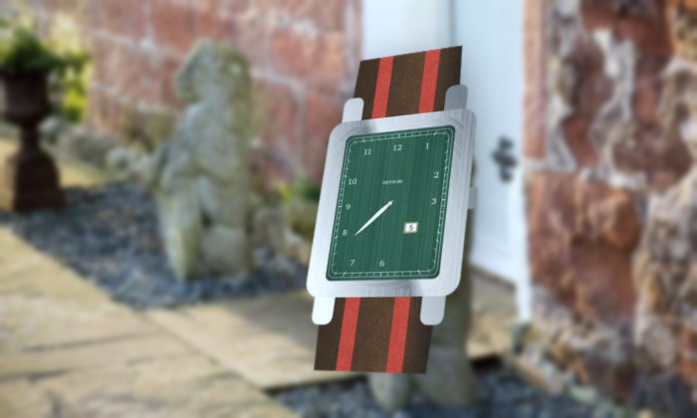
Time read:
**7:38**
